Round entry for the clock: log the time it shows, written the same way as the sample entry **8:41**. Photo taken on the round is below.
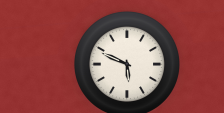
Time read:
**5:49**
